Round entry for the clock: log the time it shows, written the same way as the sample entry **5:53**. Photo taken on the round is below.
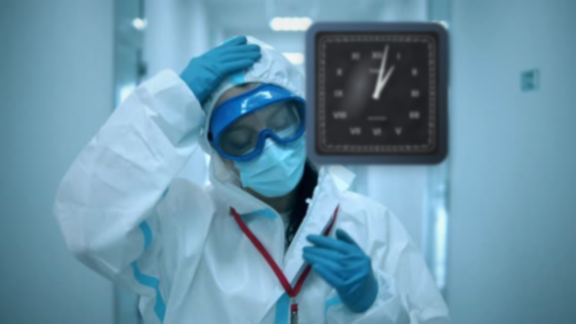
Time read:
**1:02**
